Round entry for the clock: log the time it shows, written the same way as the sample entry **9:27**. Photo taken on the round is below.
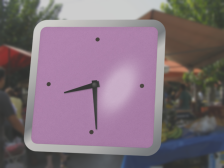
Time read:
**8:29**
